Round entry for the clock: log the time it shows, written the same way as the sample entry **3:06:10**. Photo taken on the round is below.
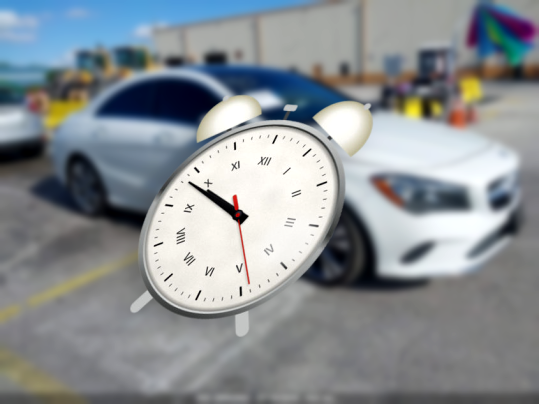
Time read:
**9:48:24**
